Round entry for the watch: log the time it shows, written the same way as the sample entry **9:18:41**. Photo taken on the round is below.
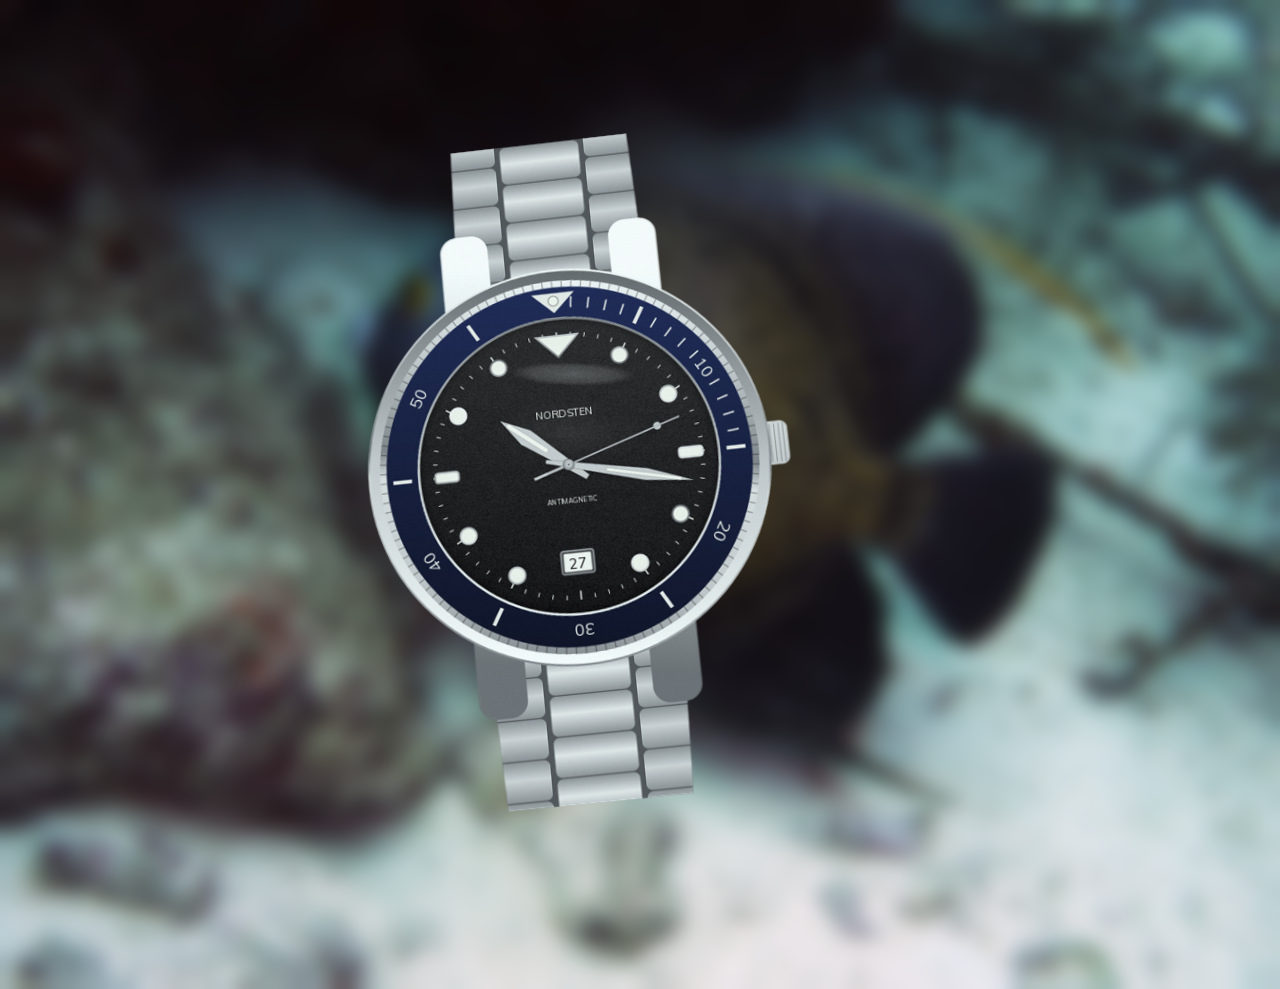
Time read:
**10:17:12**
